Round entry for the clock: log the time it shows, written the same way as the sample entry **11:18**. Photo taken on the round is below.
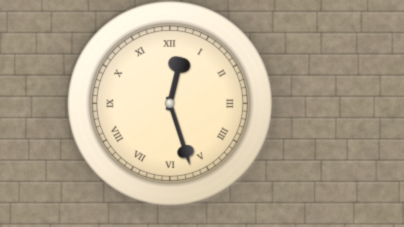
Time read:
**12:27**
